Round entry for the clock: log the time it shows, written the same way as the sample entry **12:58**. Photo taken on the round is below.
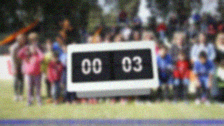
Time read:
**0:03**
